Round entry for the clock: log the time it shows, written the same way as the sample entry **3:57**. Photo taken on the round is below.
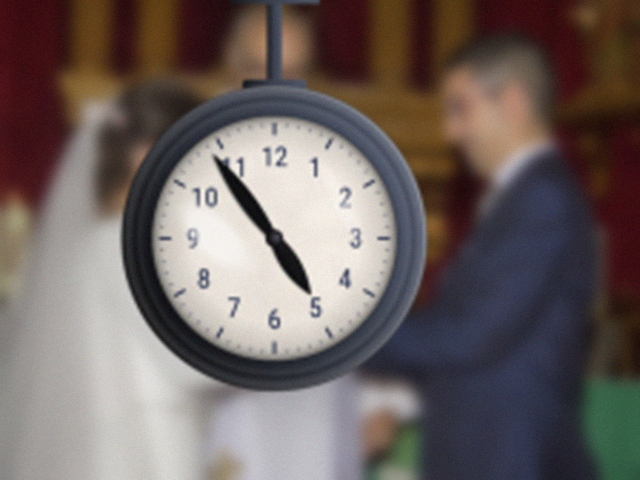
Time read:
**4:54**
